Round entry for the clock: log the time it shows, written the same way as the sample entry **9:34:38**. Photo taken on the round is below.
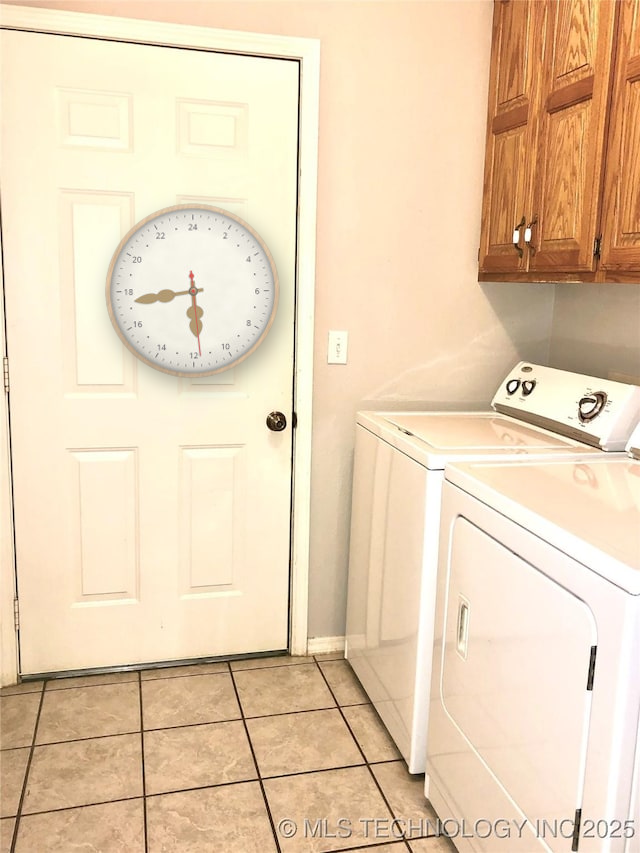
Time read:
**11:43:29**
